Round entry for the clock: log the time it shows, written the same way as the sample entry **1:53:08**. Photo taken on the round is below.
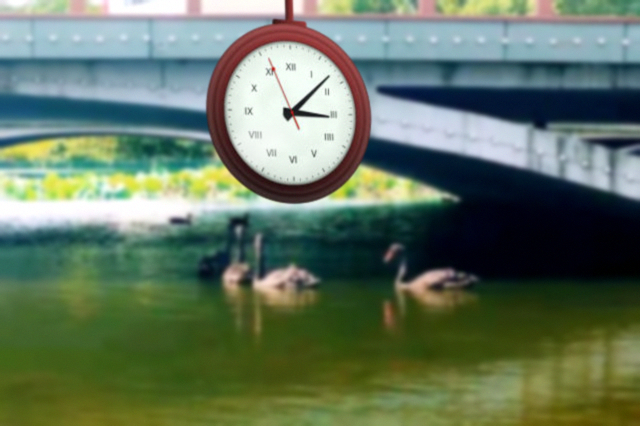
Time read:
**3:07:56**
